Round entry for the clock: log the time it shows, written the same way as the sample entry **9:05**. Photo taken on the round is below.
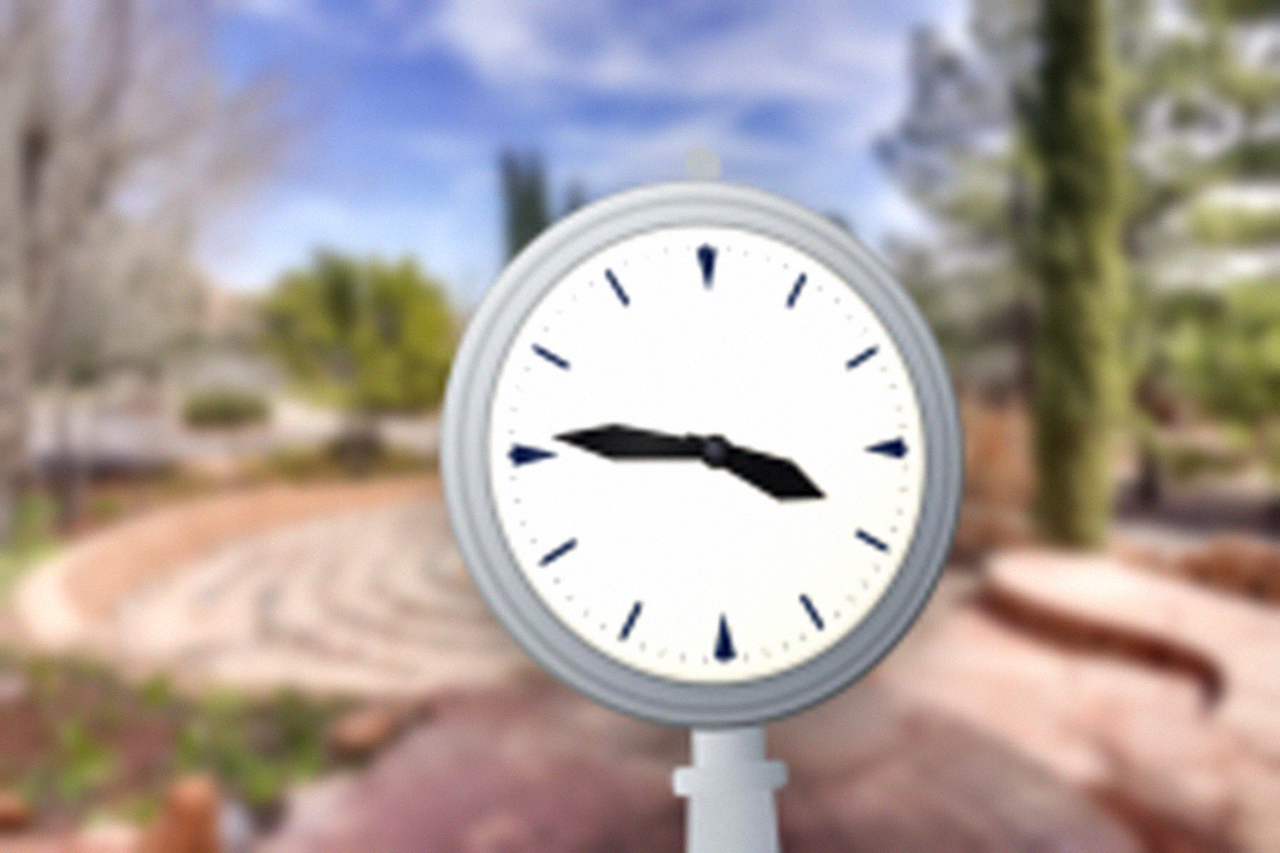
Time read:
**3:46**
